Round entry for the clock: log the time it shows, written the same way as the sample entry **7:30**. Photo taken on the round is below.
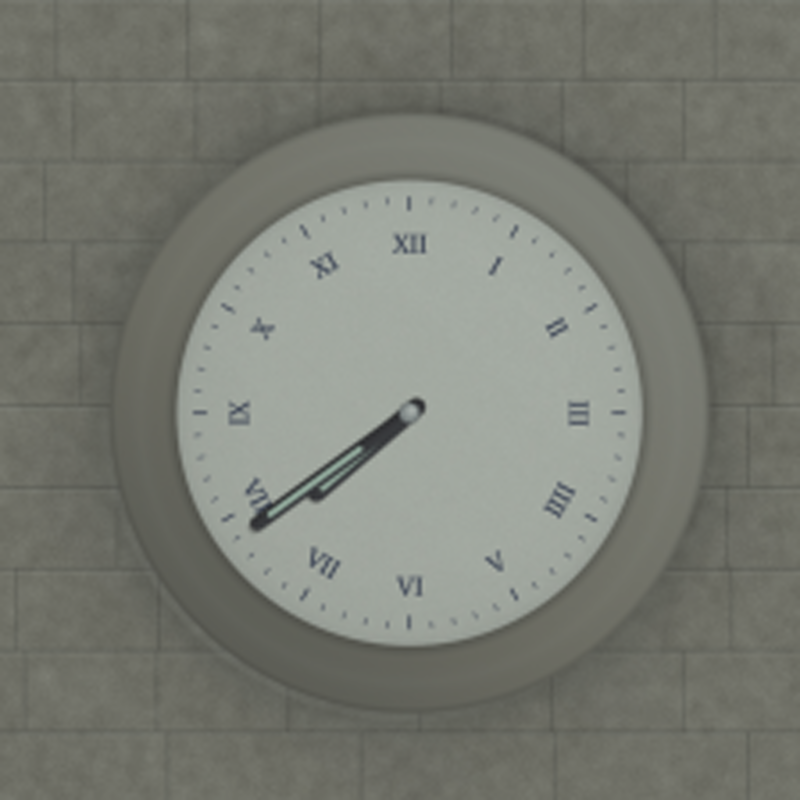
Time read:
**7:39**
